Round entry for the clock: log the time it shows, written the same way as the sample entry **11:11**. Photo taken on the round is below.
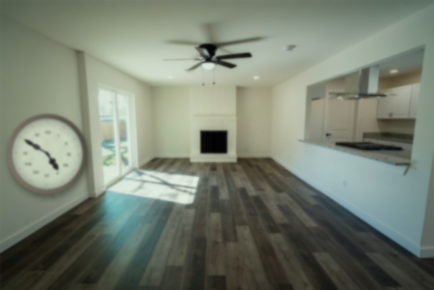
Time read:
**4:50**
